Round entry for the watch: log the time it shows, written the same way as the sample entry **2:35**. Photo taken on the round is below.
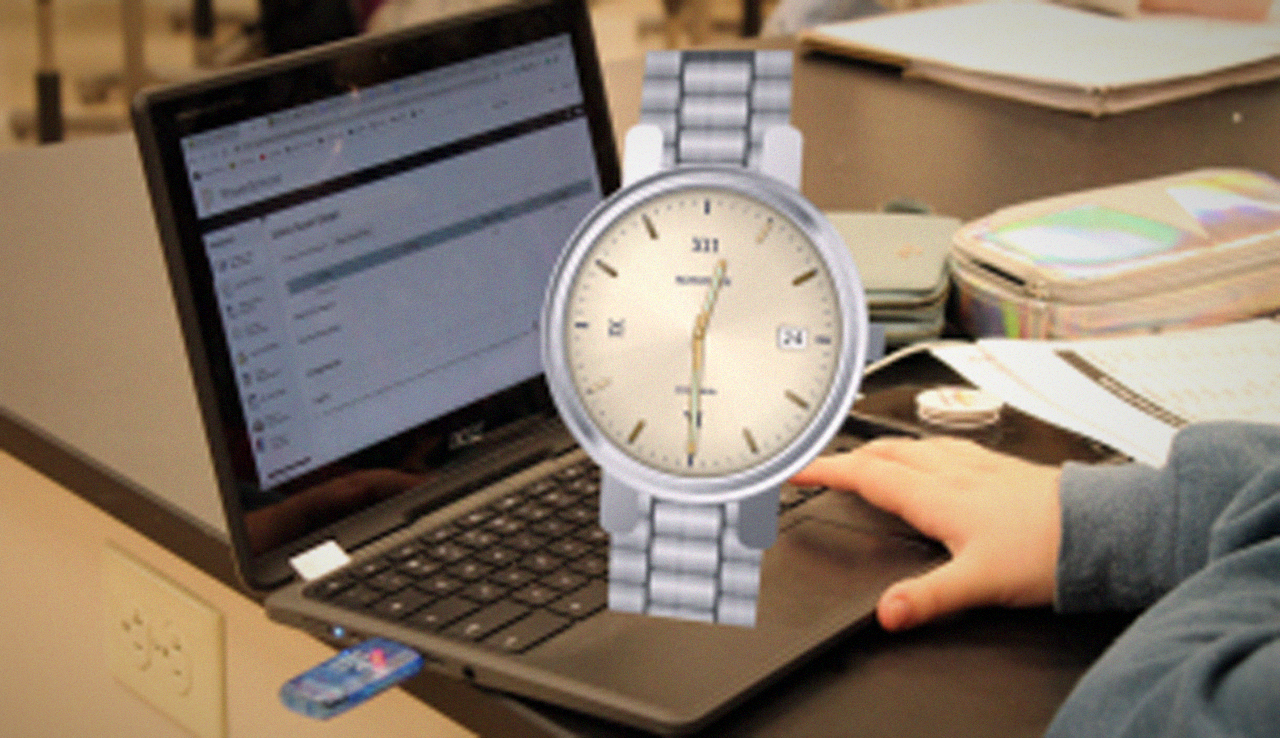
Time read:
**12:30**
